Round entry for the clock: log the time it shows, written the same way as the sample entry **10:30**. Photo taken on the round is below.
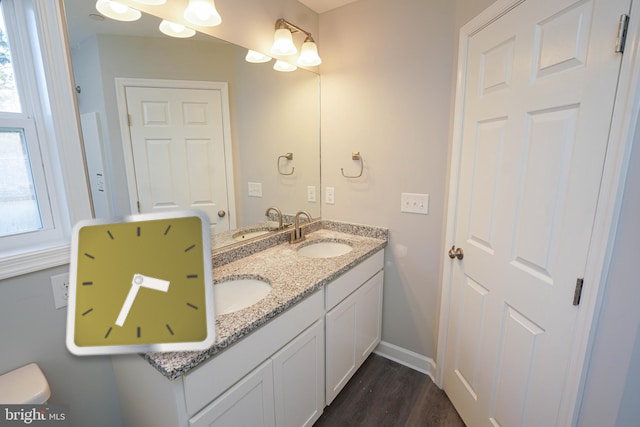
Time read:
**3:34**
